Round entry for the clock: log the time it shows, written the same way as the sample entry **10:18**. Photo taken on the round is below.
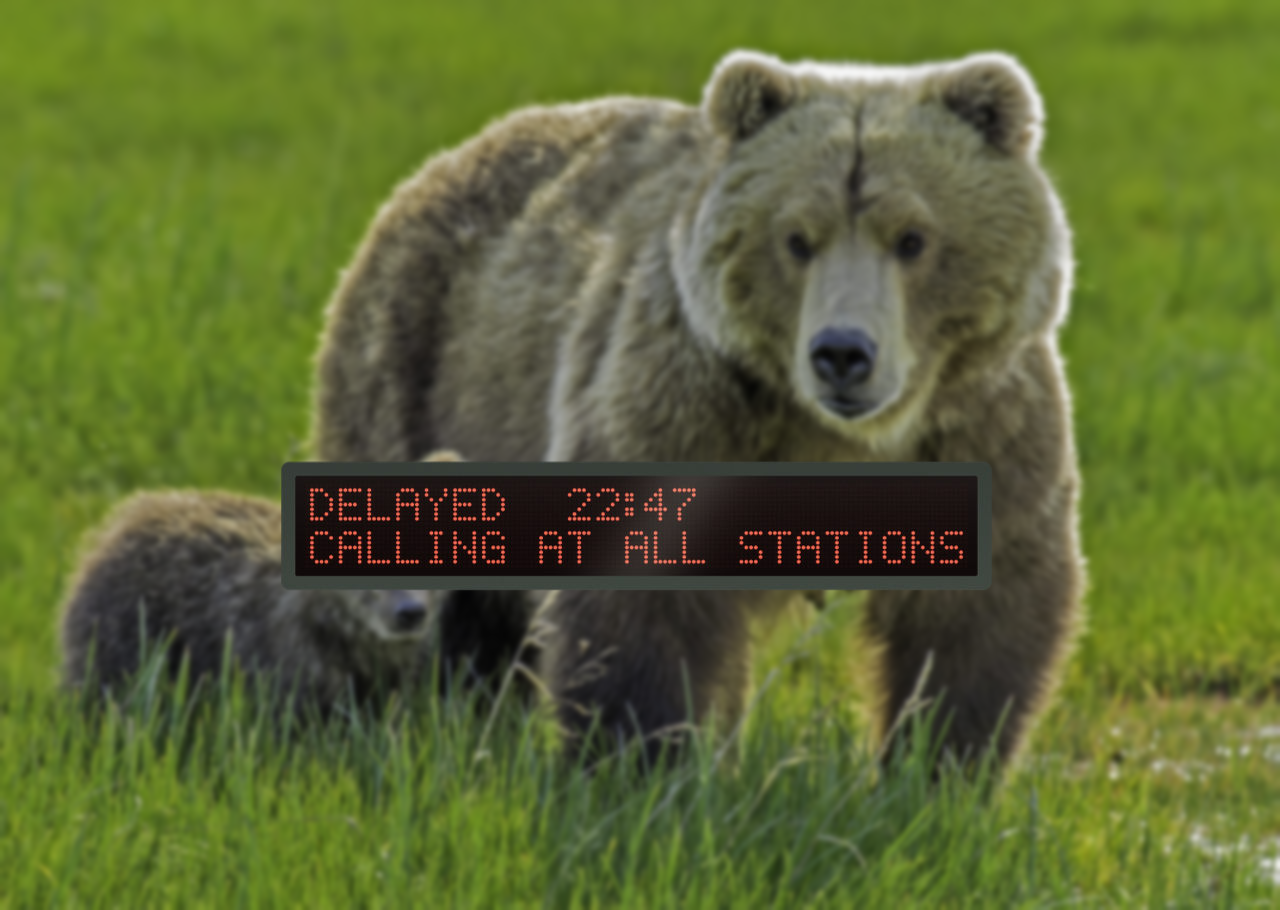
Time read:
**22:47**
